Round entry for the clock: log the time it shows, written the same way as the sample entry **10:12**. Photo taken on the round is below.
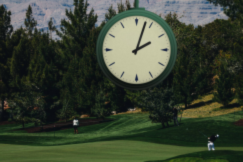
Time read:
**2:03**
